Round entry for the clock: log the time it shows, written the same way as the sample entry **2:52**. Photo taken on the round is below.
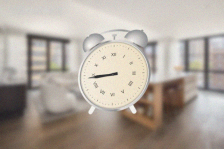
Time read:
**8:44**
